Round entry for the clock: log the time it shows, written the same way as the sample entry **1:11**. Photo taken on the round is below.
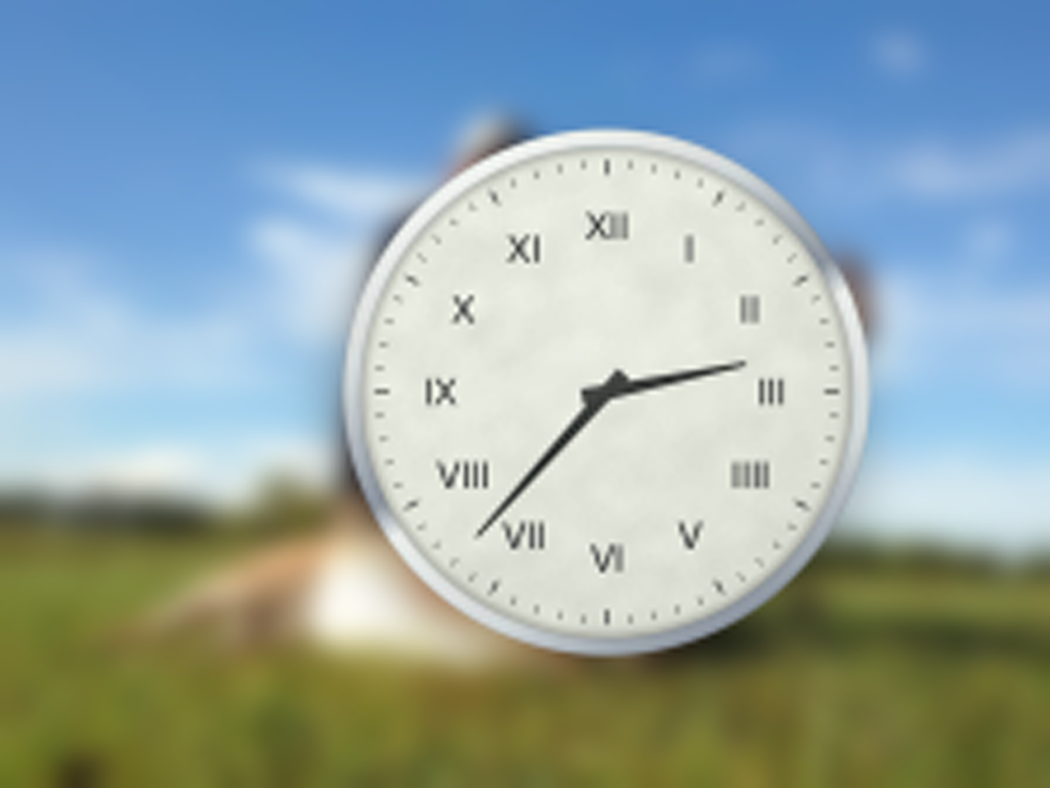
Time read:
**2:37**
